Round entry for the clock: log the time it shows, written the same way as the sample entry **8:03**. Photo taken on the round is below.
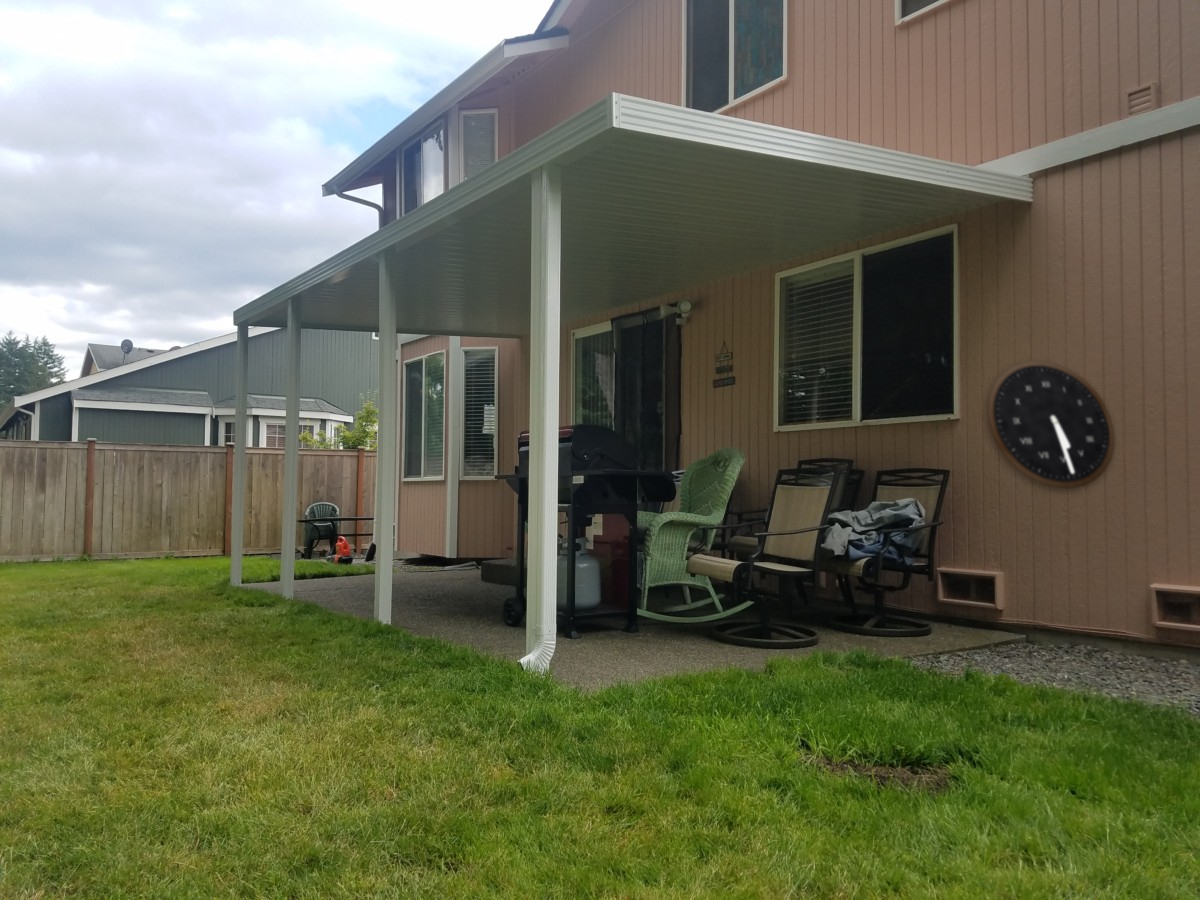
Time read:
**5:29**
